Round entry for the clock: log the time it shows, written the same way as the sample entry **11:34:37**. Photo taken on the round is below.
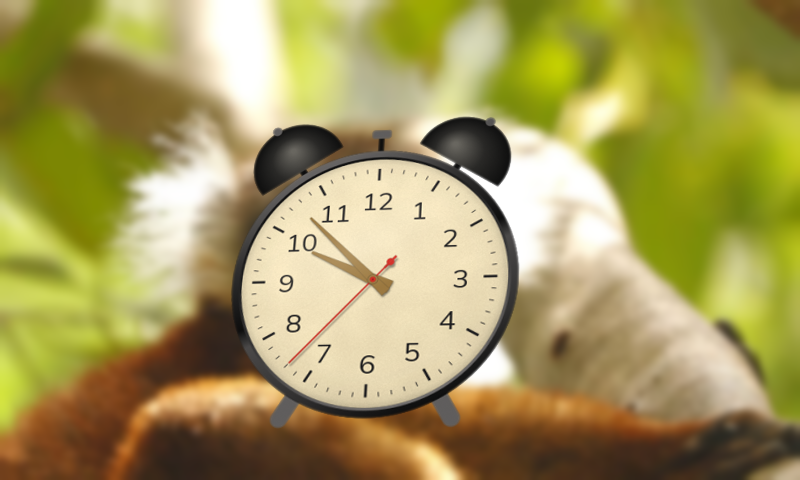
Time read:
**9:52:37**
